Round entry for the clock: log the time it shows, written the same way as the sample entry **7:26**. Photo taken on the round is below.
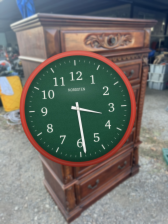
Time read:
**3:29**
